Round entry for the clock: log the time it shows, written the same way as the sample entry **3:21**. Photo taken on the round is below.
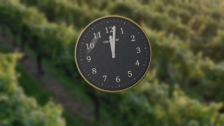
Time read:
**12:02**
